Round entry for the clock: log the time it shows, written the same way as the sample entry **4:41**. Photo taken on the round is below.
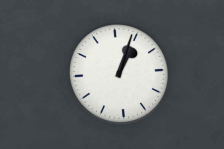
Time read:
**1:04**
